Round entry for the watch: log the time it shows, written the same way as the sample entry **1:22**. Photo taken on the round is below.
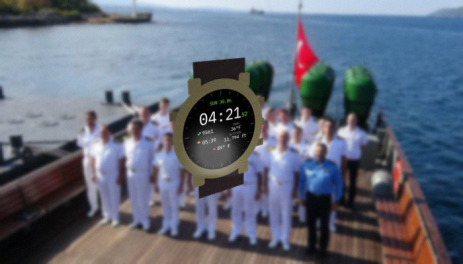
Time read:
**4:21**
